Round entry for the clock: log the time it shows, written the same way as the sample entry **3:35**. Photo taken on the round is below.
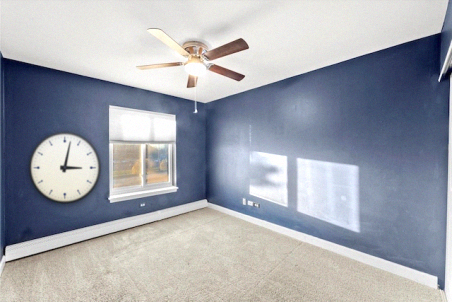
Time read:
**3:02**
